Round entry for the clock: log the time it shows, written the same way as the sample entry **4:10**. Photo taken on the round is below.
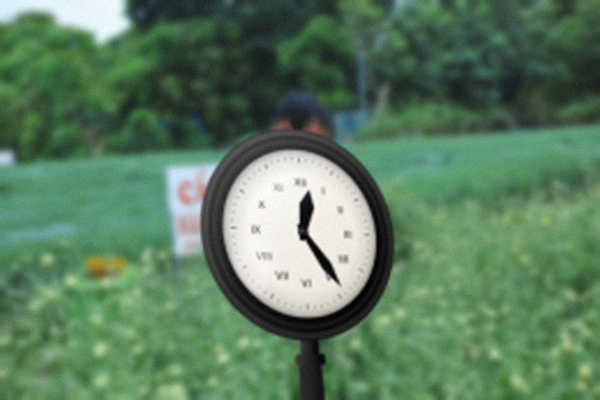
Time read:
**12:24**
